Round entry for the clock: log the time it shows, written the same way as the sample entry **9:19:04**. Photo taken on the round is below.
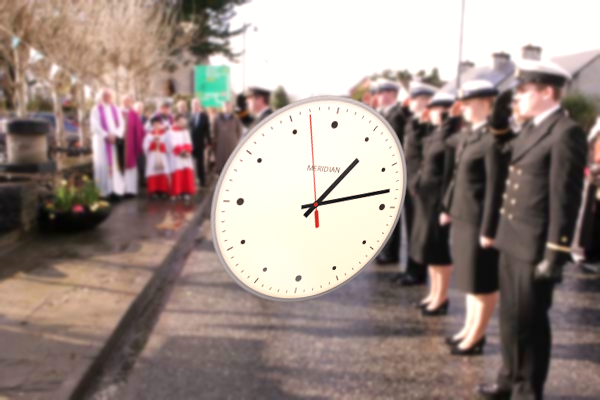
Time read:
**1:12:57**
